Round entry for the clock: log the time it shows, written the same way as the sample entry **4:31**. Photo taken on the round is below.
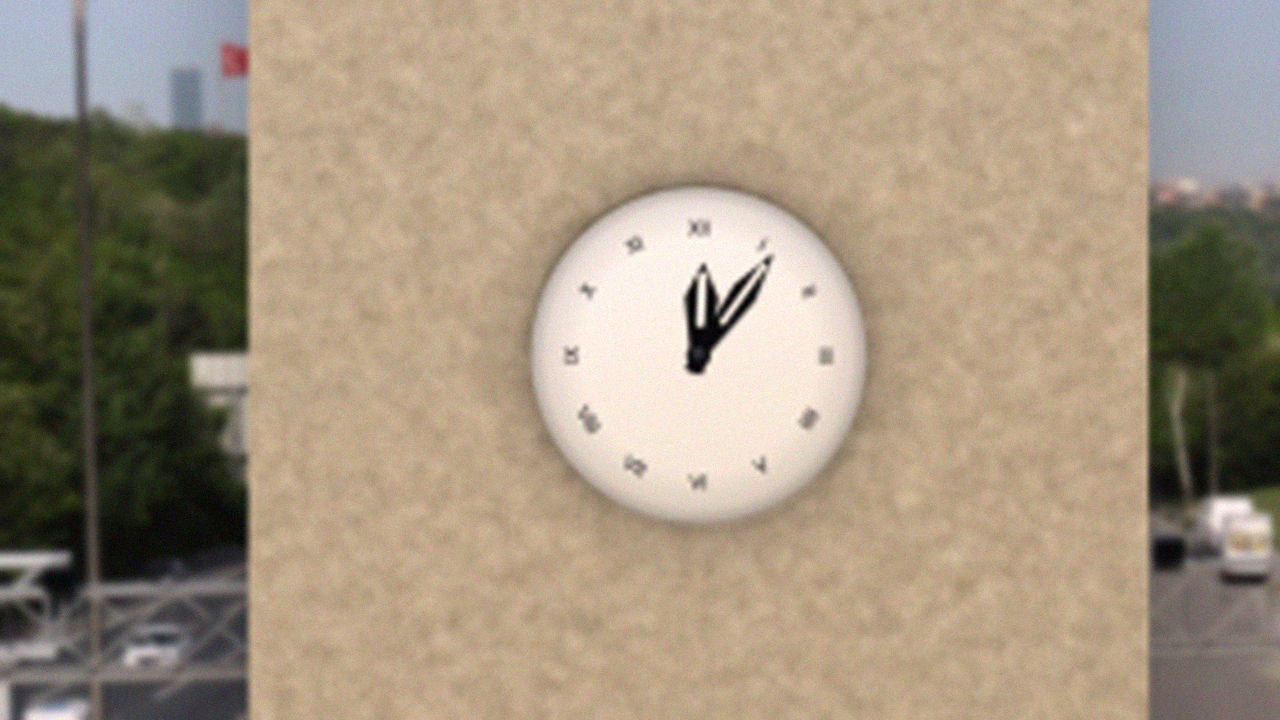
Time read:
**12:06**
